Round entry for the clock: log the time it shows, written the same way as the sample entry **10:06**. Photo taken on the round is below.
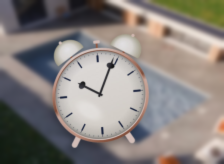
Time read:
**10:04**
